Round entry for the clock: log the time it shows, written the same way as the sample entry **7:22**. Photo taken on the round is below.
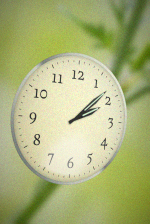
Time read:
**2:08**
